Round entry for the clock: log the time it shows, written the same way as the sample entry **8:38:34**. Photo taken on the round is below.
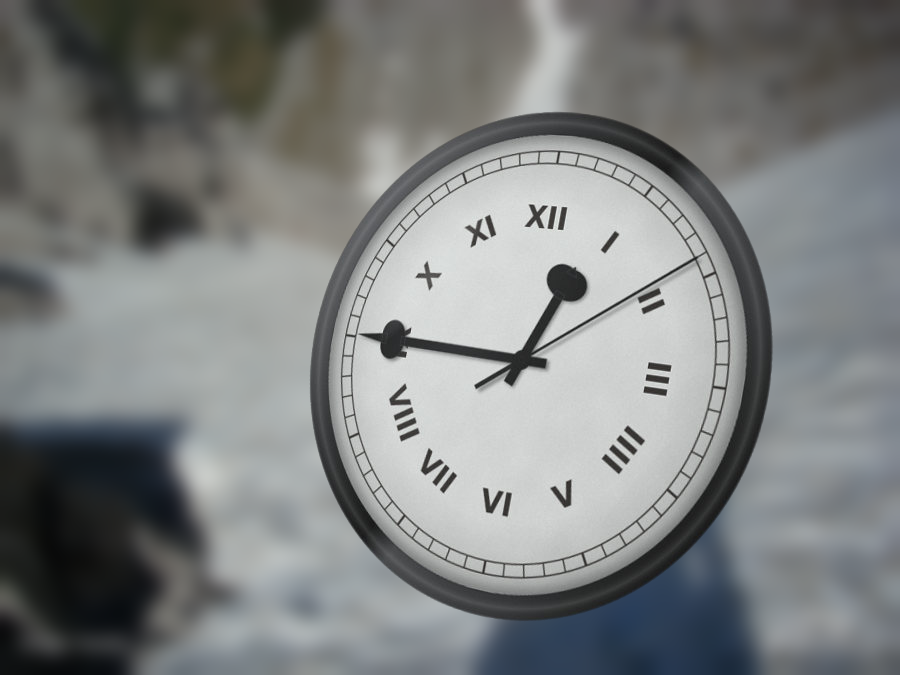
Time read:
**12:45:09**
